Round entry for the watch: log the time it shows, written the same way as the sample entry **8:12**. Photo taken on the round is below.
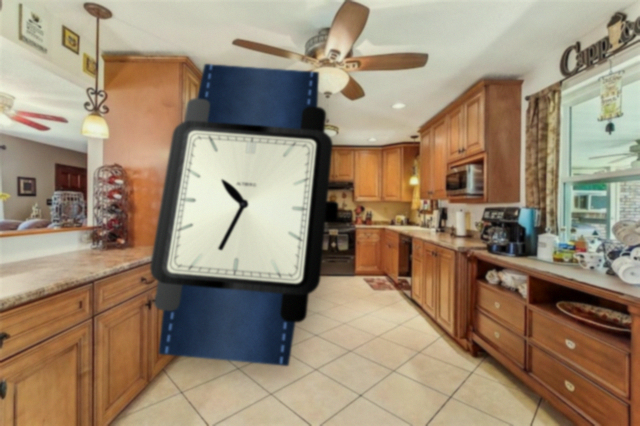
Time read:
**10:33**
